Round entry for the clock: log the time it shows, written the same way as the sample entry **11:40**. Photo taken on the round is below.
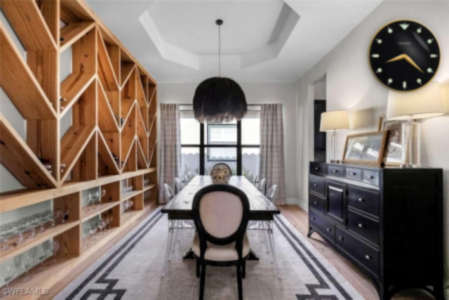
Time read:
**8:22**
